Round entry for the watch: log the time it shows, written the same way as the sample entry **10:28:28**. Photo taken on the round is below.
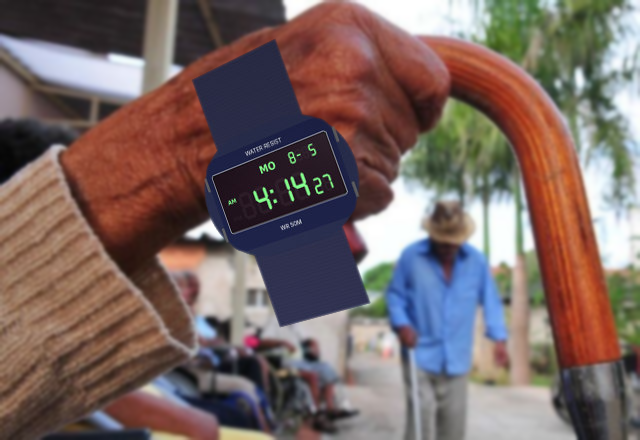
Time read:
**4:14:27**
